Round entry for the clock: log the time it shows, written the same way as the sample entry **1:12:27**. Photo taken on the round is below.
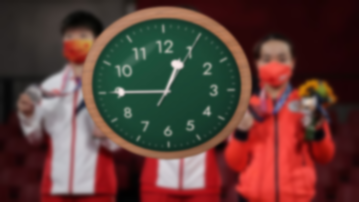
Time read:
**12:45:05**
